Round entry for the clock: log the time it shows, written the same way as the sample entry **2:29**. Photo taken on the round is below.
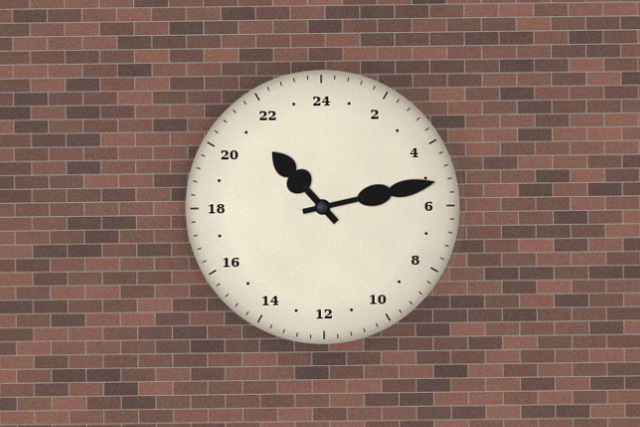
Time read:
**21:13**
